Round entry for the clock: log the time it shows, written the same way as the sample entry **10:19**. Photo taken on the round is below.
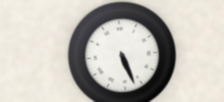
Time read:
**5:27**
